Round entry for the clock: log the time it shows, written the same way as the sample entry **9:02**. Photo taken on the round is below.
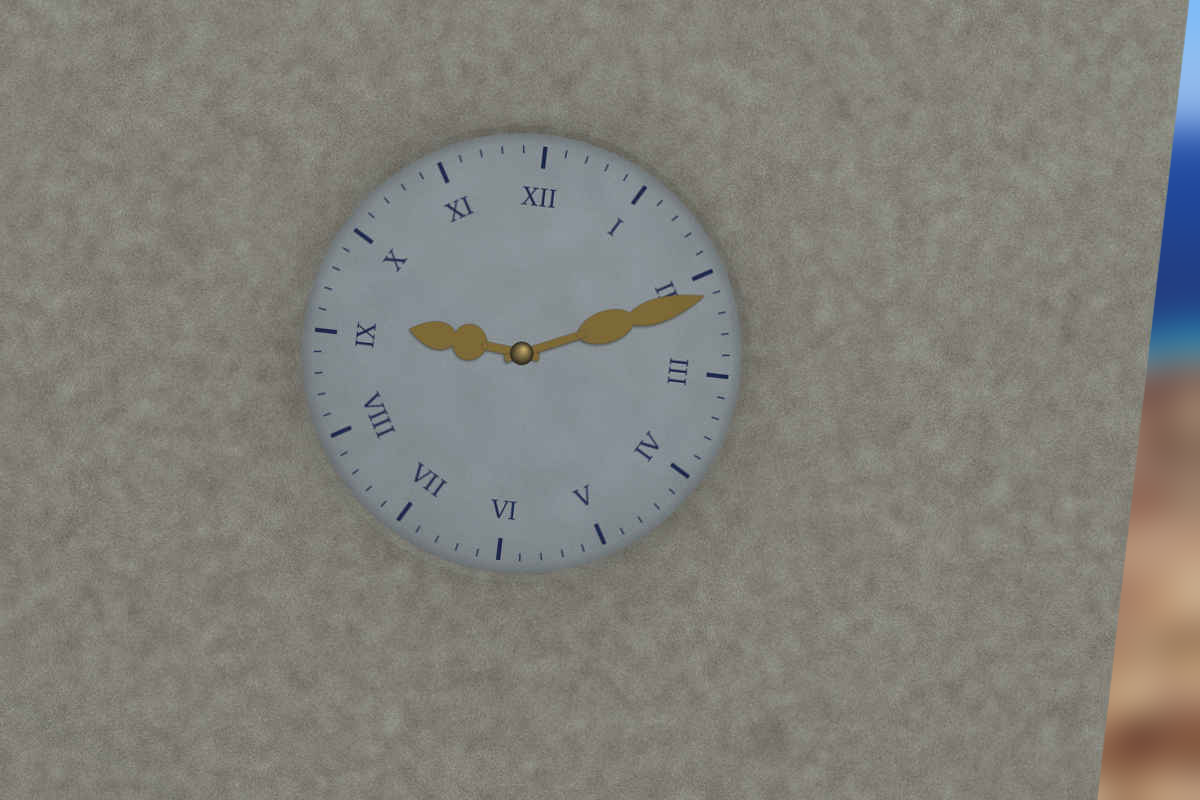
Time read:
**9:11**
